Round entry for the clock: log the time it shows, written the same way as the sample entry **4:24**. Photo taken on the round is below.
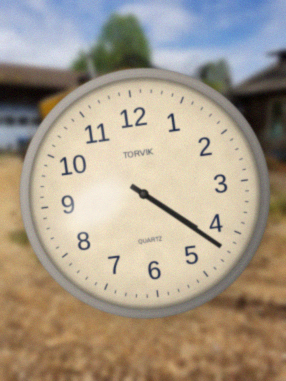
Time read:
**4:22**
